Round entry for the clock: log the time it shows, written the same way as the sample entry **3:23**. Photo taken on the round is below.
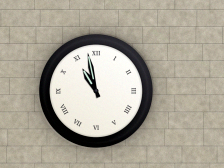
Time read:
**10:58**
